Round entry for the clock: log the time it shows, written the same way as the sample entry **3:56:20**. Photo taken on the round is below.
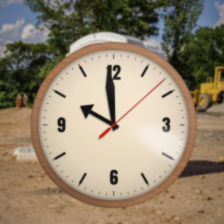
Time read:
**9:59:08**
